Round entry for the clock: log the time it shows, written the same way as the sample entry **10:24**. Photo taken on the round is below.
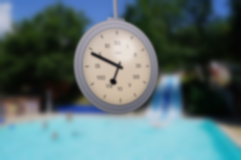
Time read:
**6:49**
